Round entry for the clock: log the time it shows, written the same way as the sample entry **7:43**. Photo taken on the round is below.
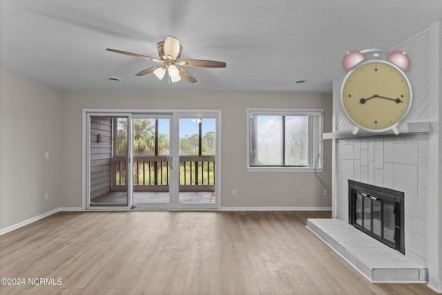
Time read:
**8:17**
